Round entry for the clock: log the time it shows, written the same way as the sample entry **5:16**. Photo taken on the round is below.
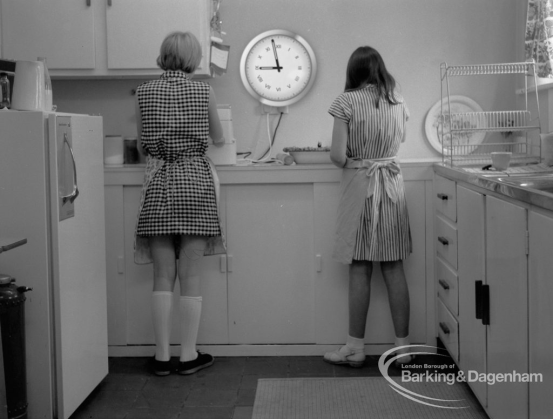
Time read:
**8:58**
